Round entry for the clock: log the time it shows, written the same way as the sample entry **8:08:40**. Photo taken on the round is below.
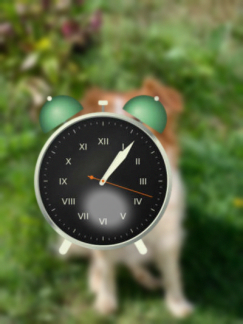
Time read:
**1:06:18**
